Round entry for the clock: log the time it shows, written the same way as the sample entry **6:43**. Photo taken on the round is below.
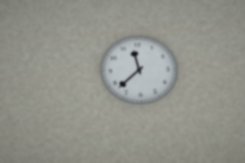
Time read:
**11:38**
